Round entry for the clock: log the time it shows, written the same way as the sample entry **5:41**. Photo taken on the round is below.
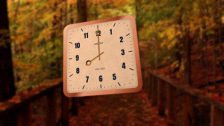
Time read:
**8:00**
